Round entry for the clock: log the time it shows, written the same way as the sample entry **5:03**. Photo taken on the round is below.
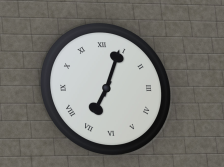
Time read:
**7:04**
